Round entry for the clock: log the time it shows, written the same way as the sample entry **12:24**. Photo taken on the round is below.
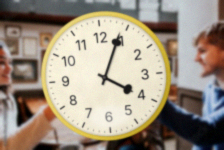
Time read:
**4:04**
